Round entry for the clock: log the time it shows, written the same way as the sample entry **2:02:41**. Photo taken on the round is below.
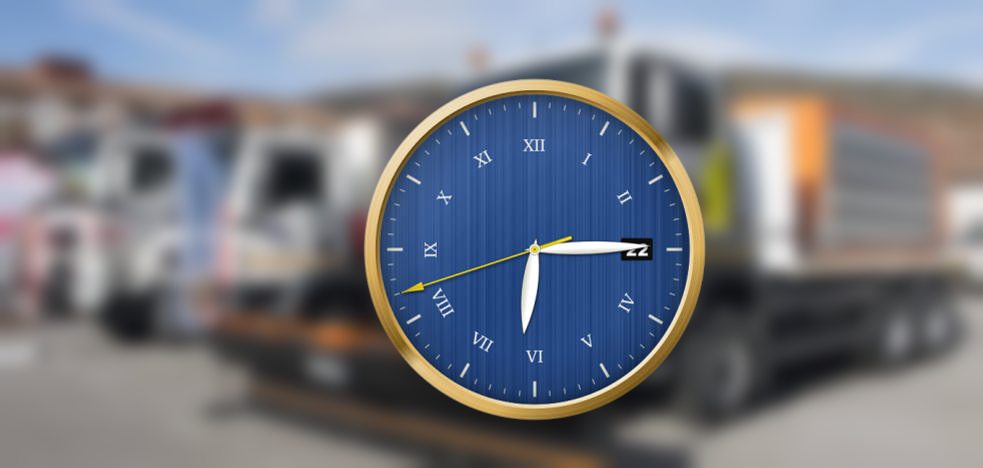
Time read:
**6:14:42**
